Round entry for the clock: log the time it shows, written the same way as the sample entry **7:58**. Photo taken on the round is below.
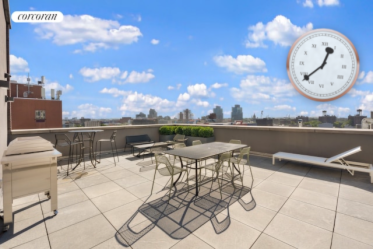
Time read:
**12:38**
